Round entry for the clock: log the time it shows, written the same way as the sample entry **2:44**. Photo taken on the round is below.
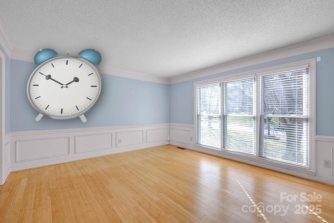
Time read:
**1:50**
